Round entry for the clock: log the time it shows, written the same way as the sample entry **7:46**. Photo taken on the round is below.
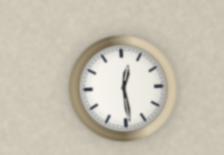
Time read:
**12:29**
